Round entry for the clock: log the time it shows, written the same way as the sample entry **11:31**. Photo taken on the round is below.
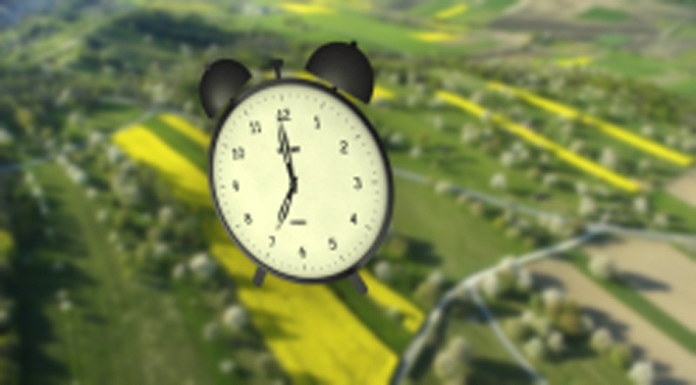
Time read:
**6:59**
